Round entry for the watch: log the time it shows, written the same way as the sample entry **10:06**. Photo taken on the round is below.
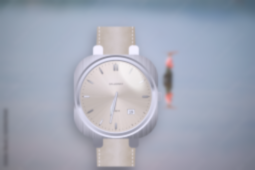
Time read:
**6:32**
